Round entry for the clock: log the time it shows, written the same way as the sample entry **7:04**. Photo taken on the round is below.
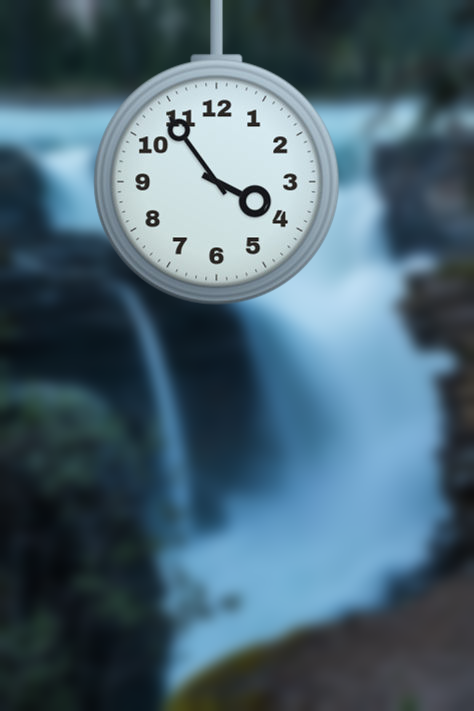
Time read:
**3:54**
